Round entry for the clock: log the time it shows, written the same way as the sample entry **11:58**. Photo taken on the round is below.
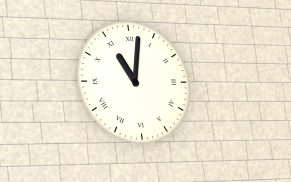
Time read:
**11:02**
